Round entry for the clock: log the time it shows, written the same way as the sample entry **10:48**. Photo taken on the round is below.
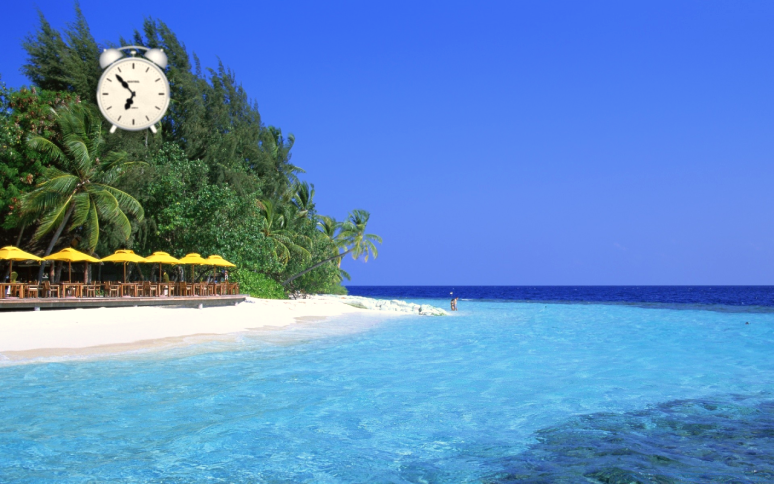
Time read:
**6:53**
